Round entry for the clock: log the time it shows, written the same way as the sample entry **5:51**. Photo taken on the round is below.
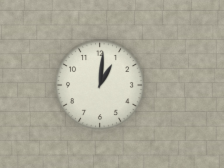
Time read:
**1:01**
